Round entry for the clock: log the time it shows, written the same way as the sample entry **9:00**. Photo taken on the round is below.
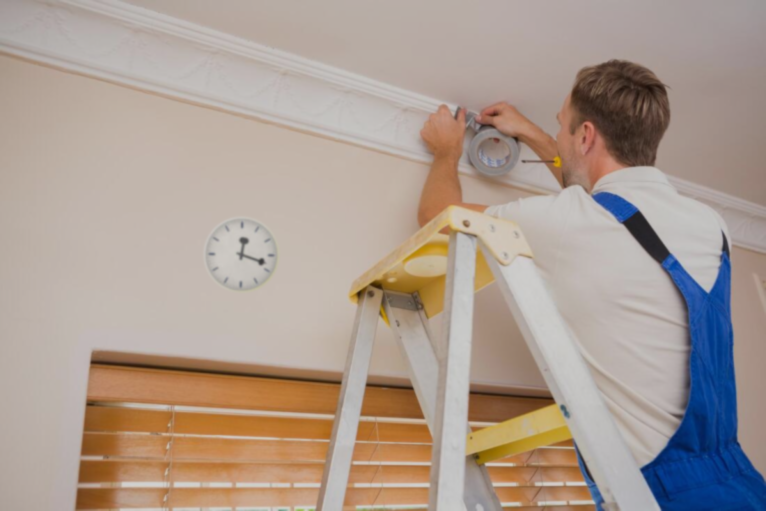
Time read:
**12:18**
